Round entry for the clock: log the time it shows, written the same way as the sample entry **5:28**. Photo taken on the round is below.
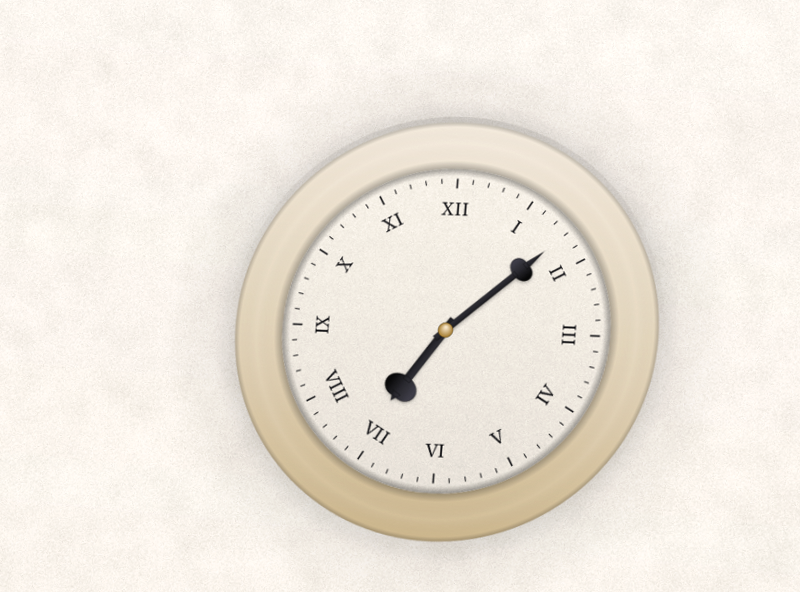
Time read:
**7:08**
